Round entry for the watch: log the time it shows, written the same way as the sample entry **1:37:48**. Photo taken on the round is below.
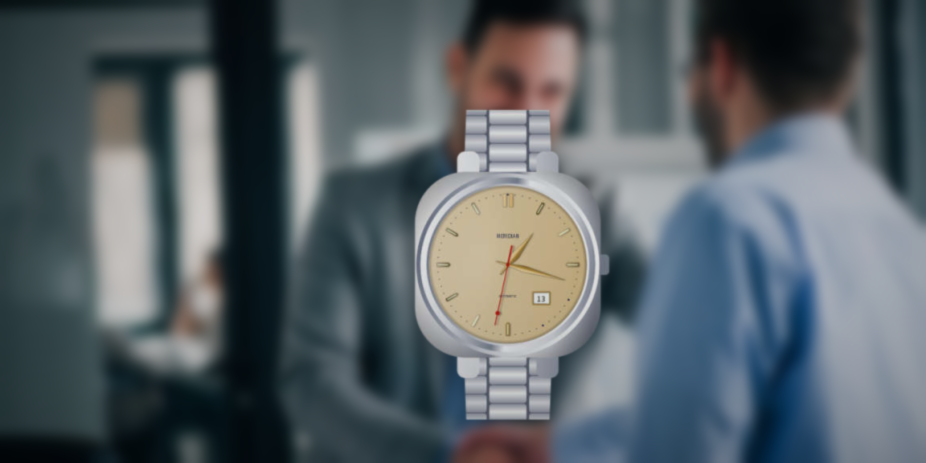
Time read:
**1:17:32**
